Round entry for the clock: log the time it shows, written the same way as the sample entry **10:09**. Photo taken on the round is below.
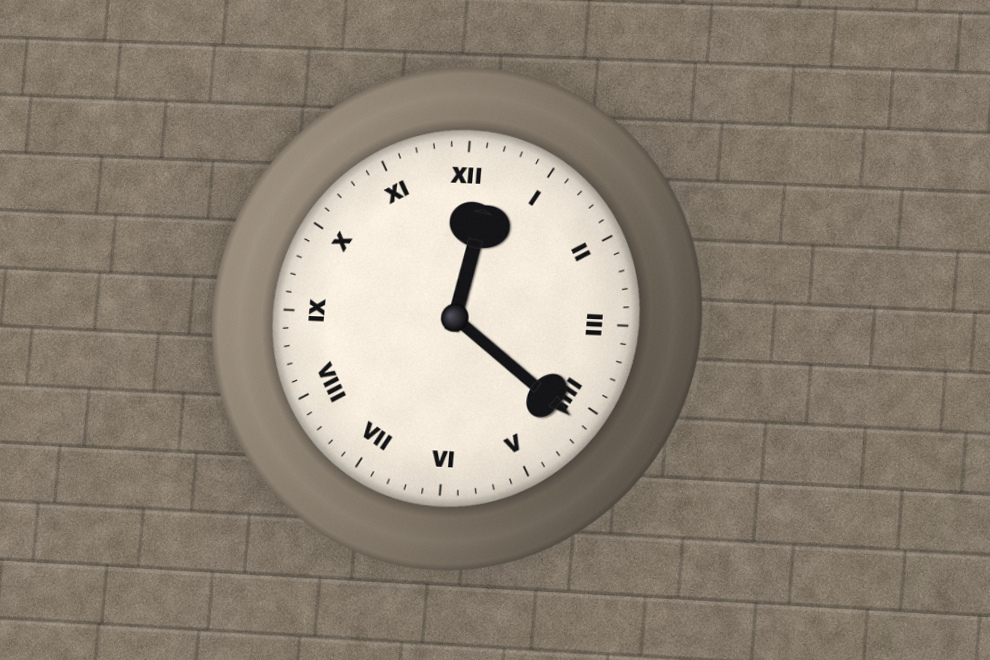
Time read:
**12:21**
